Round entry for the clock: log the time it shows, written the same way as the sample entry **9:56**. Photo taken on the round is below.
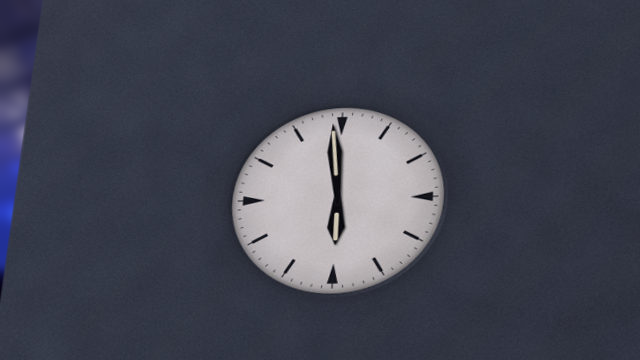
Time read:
**5:59**
